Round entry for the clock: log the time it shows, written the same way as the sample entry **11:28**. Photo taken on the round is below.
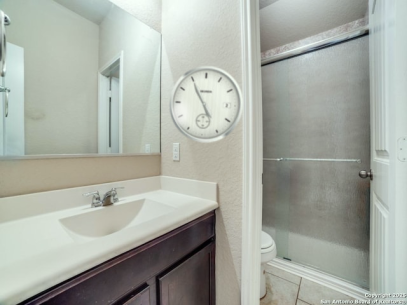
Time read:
**4:55**
